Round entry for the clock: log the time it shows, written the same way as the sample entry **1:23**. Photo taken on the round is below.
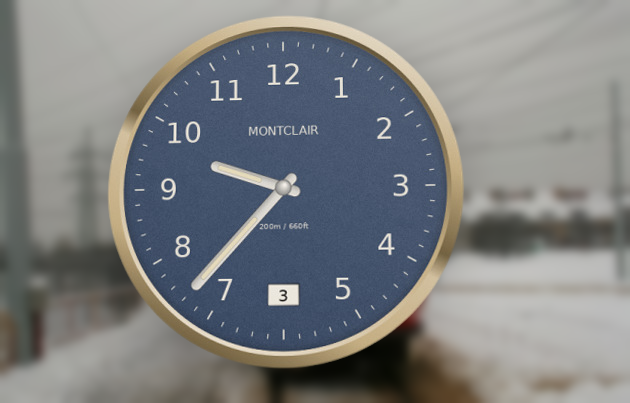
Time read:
**9:37**
